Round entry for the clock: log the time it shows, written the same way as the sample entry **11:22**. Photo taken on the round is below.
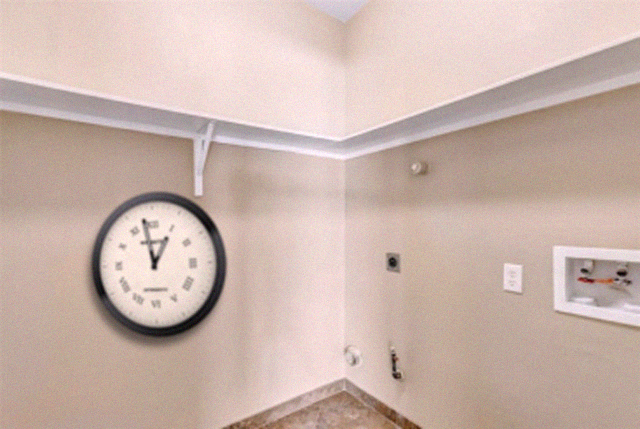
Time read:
**12:58**
